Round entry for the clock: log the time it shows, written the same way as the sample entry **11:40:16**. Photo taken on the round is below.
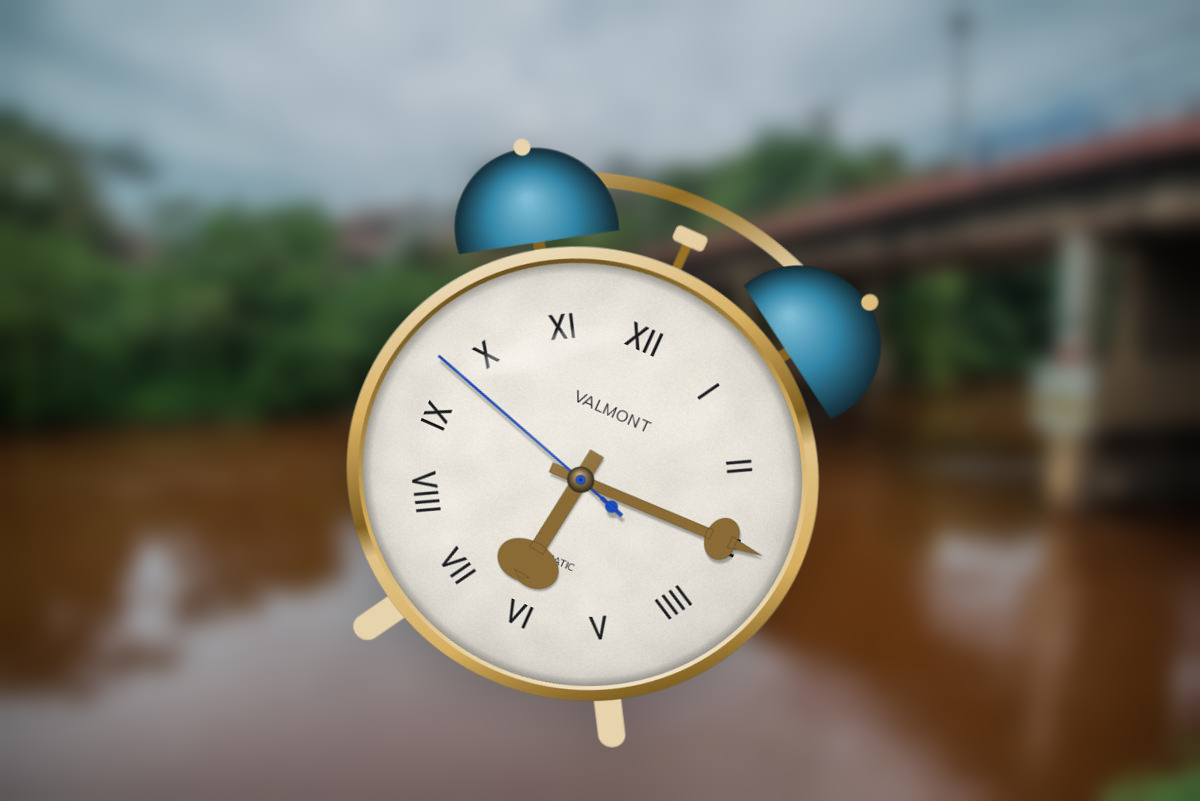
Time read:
**6:14:48**
